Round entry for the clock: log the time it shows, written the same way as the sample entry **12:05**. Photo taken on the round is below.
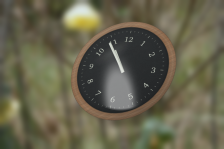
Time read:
**10:54**
